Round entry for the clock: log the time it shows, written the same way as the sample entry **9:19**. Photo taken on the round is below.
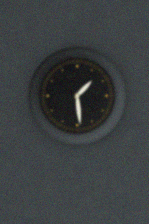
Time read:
**1:29**
